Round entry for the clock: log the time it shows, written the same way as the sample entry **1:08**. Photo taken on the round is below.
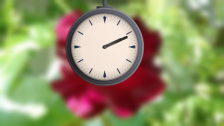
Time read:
**2:11**
